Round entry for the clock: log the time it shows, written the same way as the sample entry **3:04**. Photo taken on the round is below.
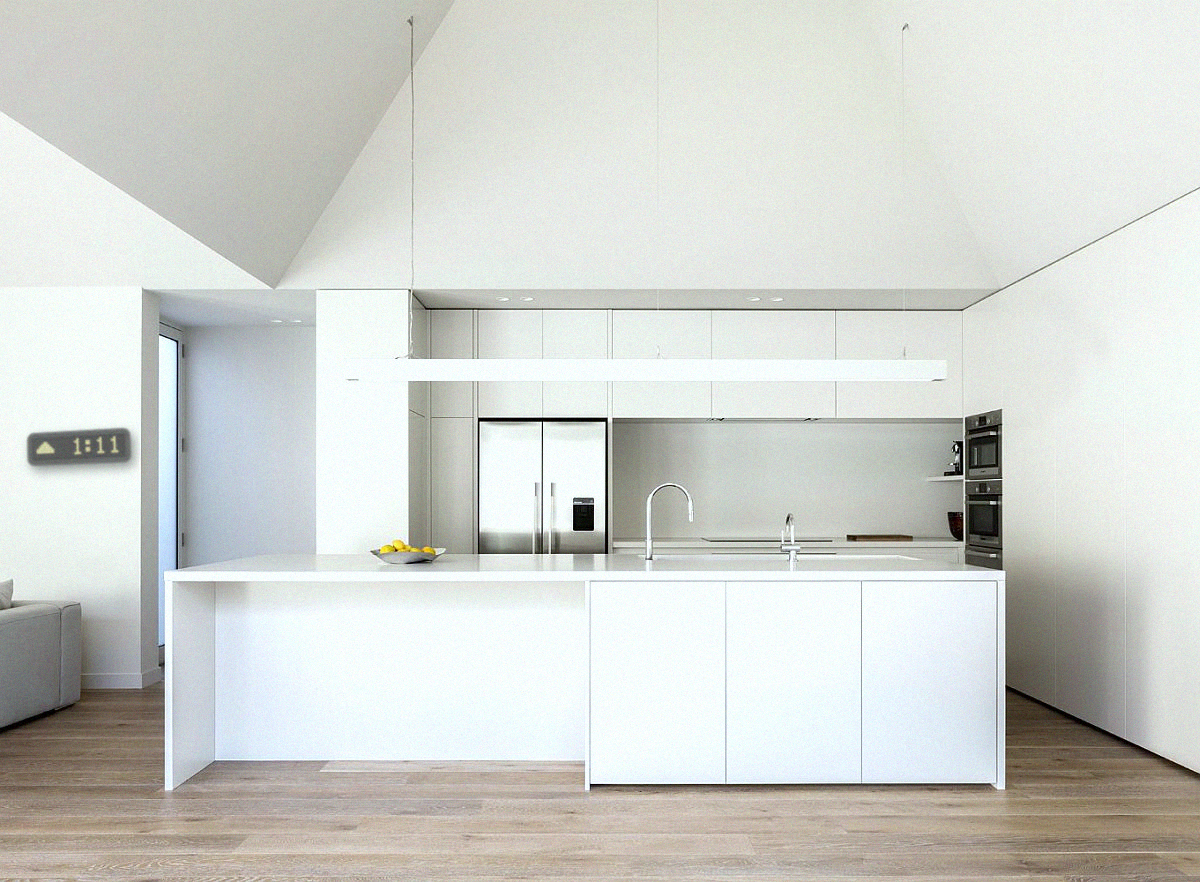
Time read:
**1:11**
